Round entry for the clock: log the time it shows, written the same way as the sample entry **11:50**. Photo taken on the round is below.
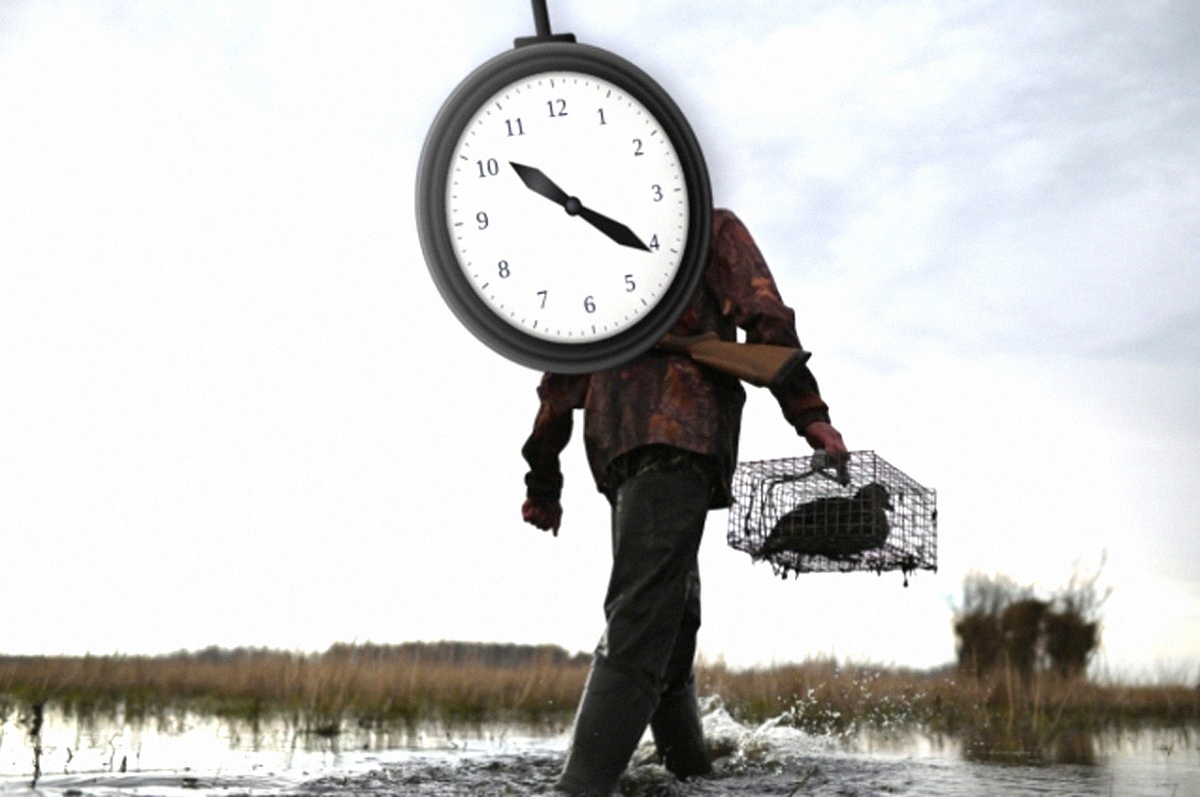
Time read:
**10:21**
